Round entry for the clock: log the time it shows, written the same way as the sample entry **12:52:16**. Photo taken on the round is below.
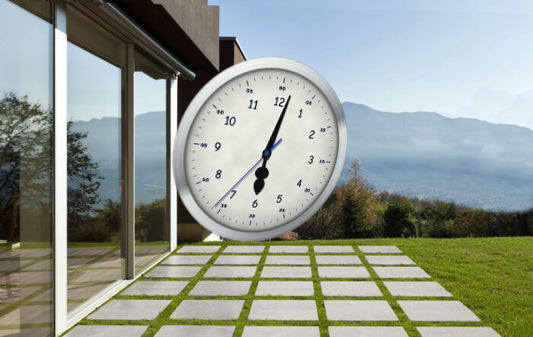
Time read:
**6:01:36**
